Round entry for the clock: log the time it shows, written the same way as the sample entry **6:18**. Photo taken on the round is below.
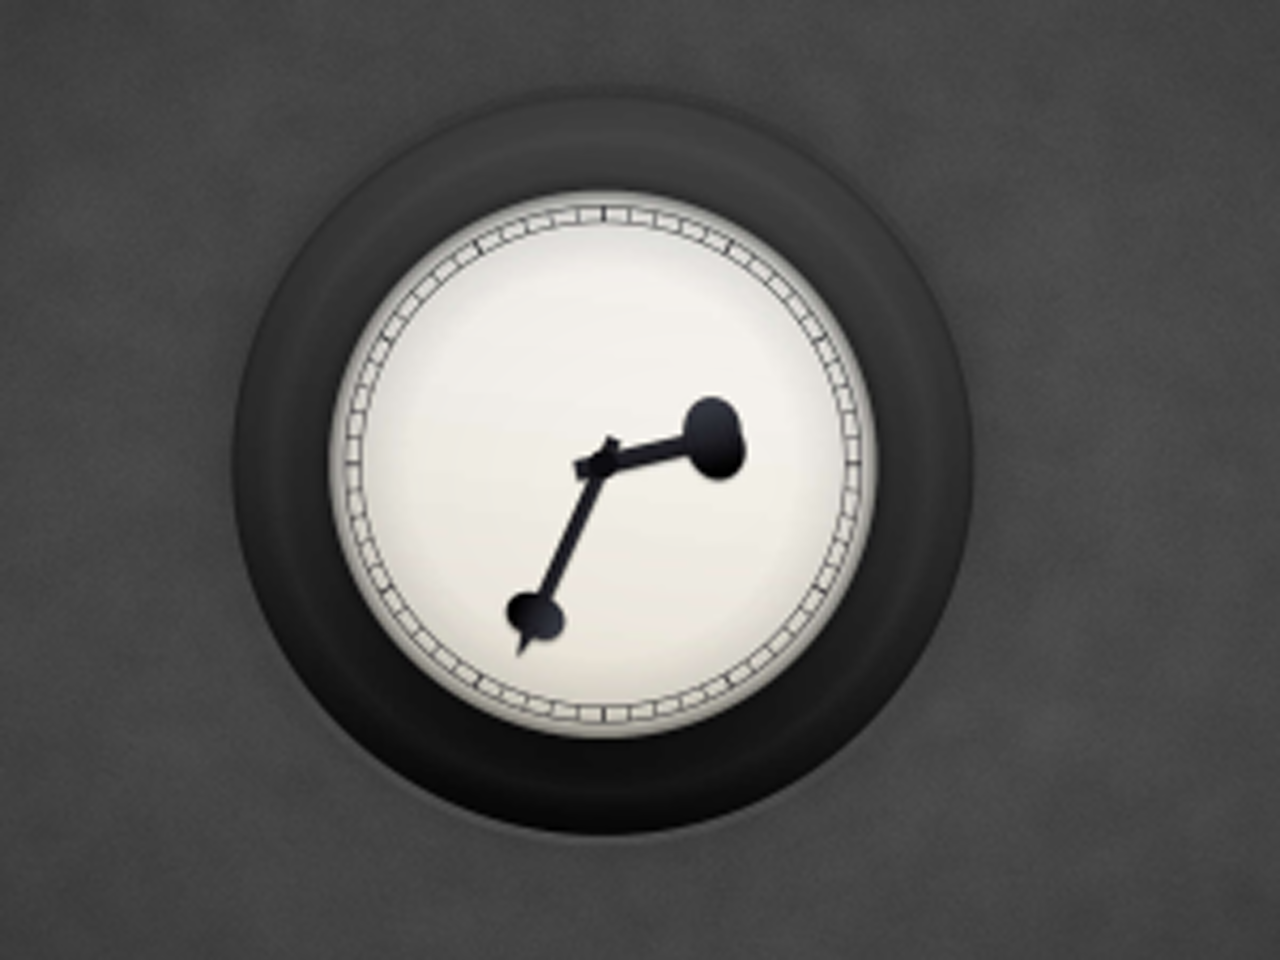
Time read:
**2:34**
